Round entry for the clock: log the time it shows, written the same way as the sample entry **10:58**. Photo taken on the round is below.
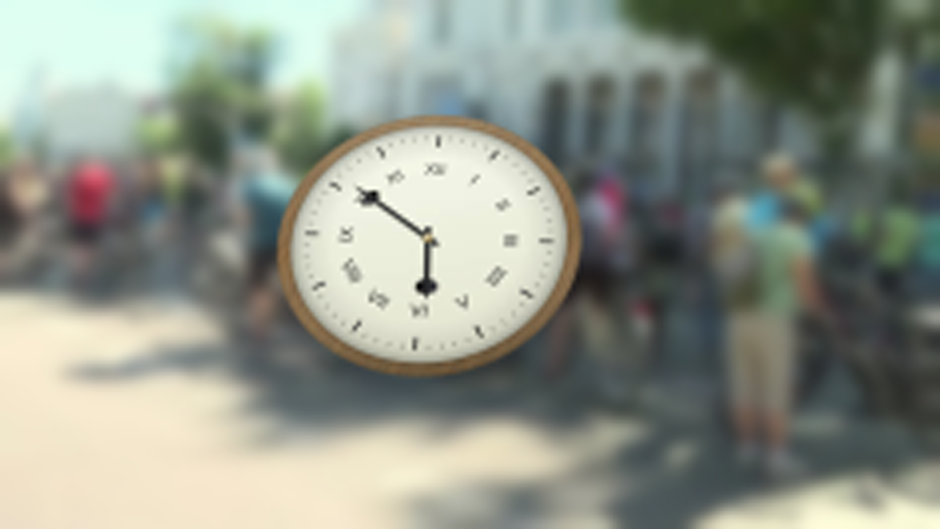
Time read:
**5:51**
